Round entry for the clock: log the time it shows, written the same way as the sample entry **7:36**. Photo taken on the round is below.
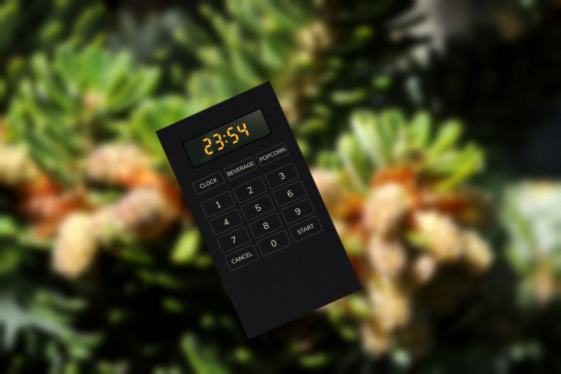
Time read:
**23:54**
